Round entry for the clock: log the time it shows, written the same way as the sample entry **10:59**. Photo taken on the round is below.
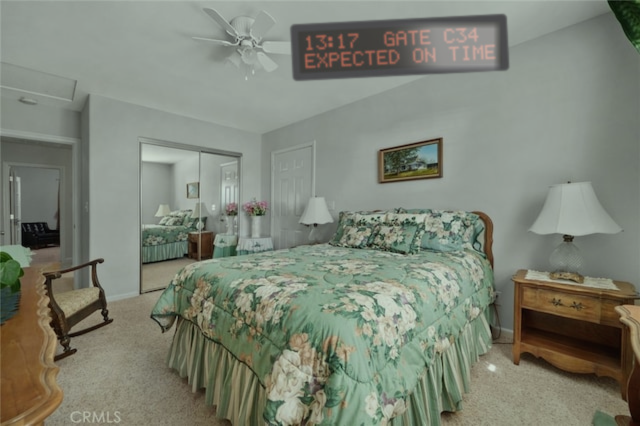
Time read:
**13:17**
